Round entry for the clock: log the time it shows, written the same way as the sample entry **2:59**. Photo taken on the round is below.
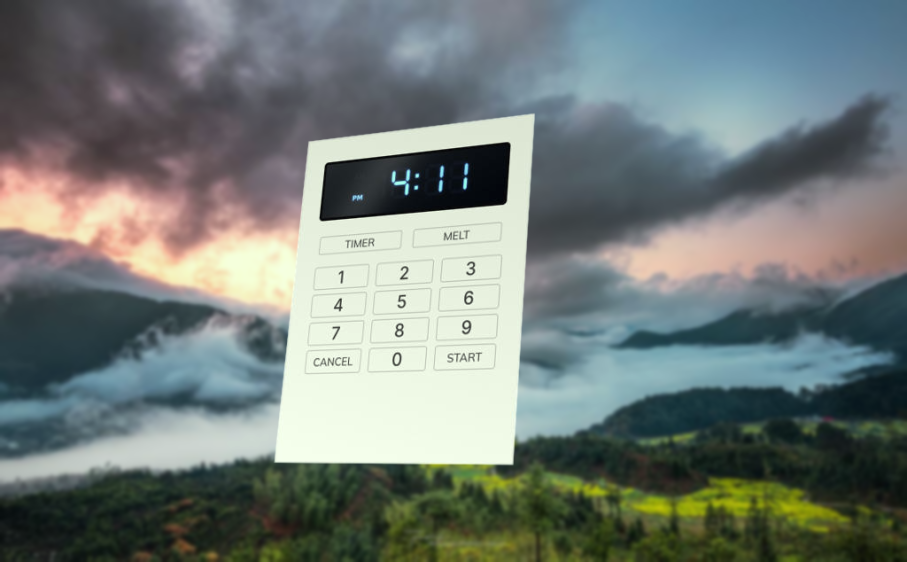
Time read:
**4:11**
